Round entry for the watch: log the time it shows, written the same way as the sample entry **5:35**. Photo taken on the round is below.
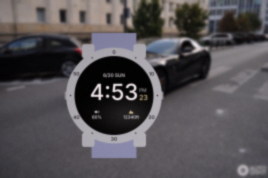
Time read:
**4:53**
